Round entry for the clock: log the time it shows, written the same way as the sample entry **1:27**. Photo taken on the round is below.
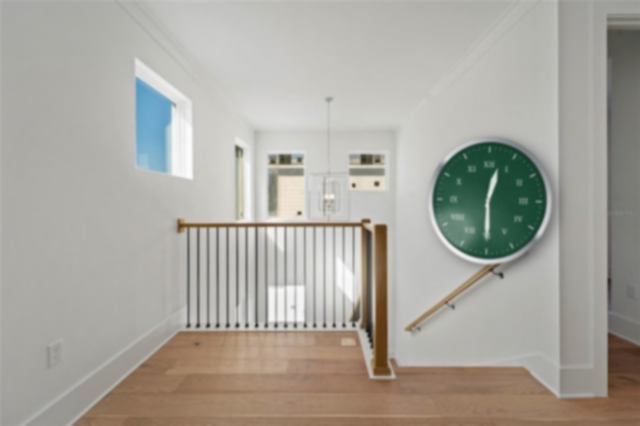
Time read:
**12:30**
